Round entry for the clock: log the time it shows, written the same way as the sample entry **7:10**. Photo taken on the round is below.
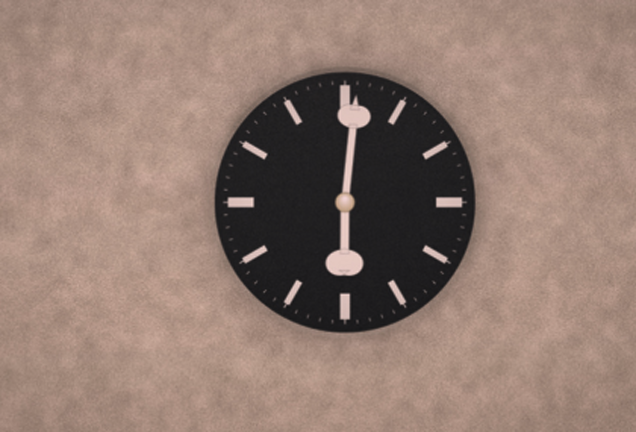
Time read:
**6:01**
